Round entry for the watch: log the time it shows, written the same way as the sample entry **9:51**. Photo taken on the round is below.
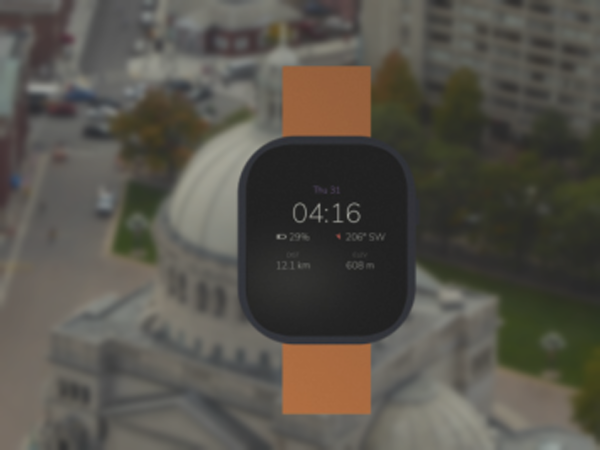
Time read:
**4:16**
